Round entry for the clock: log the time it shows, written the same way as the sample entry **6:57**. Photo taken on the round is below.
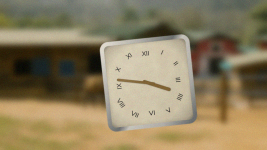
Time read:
**3:47**
